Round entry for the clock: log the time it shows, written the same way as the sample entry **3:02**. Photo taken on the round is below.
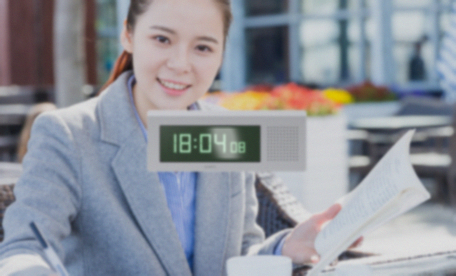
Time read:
**18:04**
